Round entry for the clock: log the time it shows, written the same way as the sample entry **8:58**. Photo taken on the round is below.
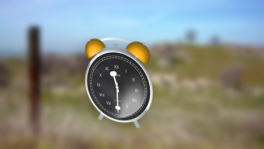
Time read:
**11:30**
